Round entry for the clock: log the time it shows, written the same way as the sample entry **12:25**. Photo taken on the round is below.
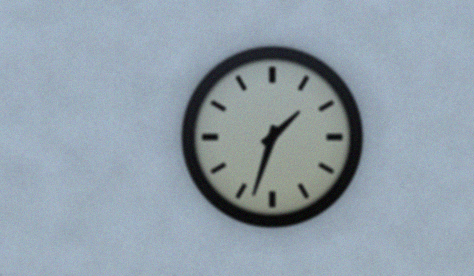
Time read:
**1:33**
